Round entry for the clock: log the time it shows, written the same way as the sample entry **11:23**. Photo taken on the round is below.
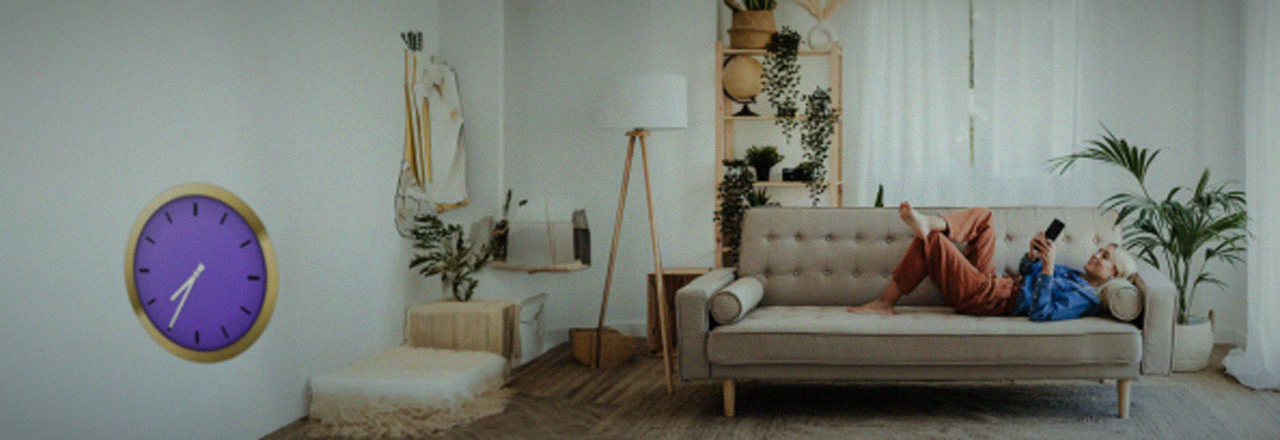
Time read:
**7:35**
